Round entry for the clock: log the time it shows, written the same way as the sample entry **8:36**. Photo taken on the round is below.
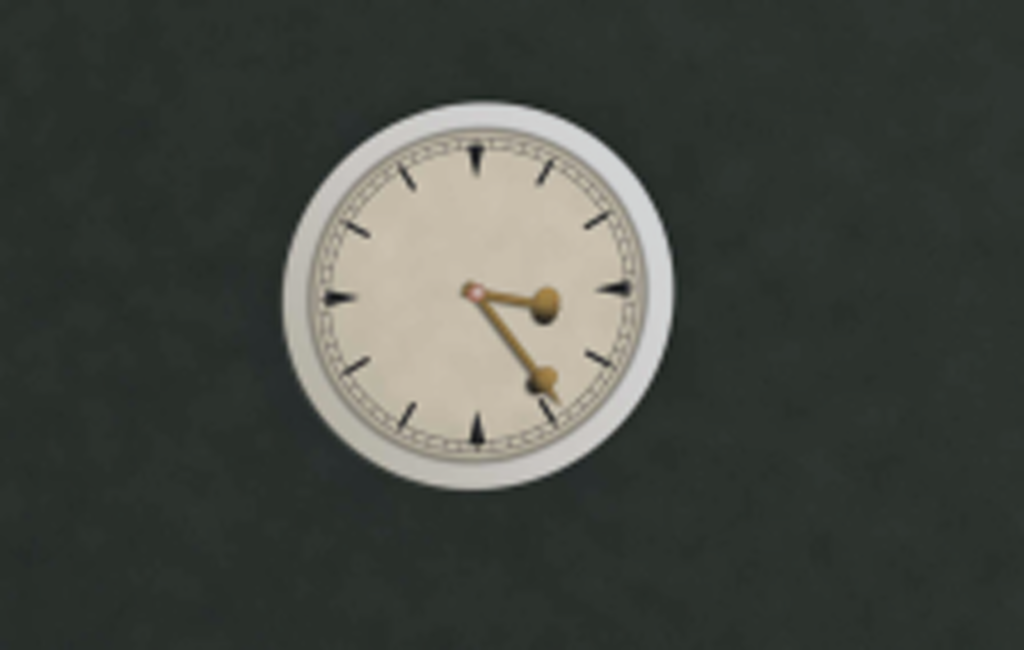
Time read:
**3:24**
